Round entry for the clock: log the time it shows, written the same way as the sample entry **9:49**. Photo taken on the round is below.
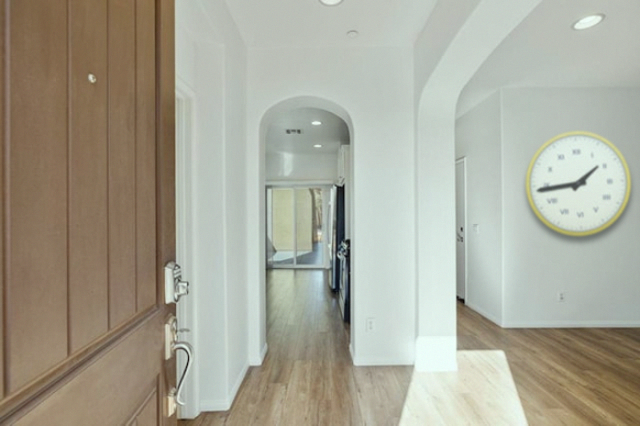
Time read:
**1:44**
